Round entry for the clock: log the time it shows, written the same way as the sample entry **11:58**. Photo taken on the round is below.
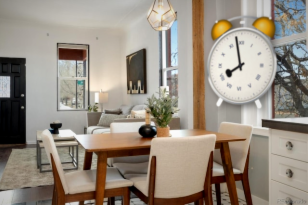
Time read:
**7:58**
